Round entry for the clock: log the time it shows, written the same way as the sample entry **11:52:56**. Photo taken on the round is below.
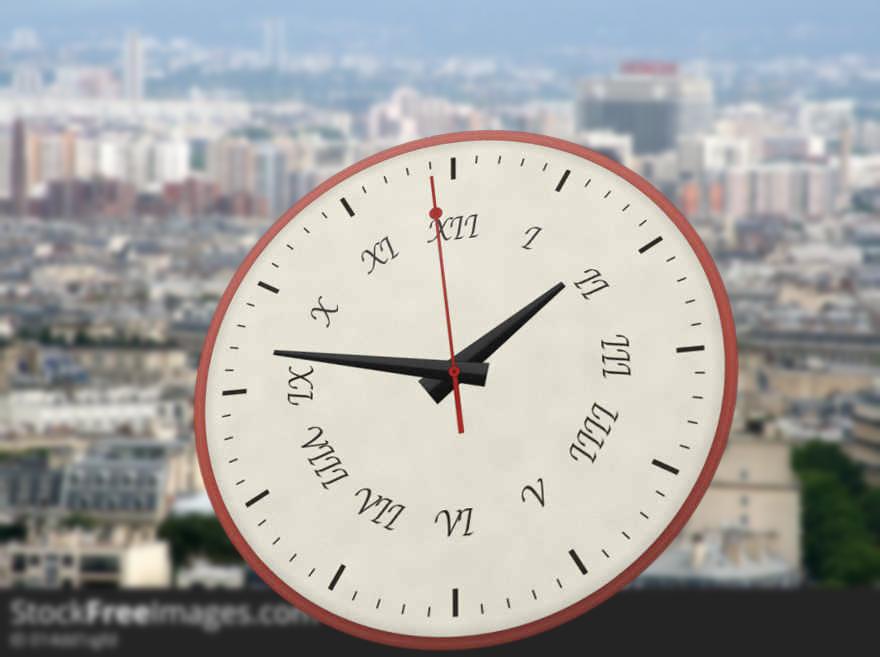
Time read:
**1:46:59**
